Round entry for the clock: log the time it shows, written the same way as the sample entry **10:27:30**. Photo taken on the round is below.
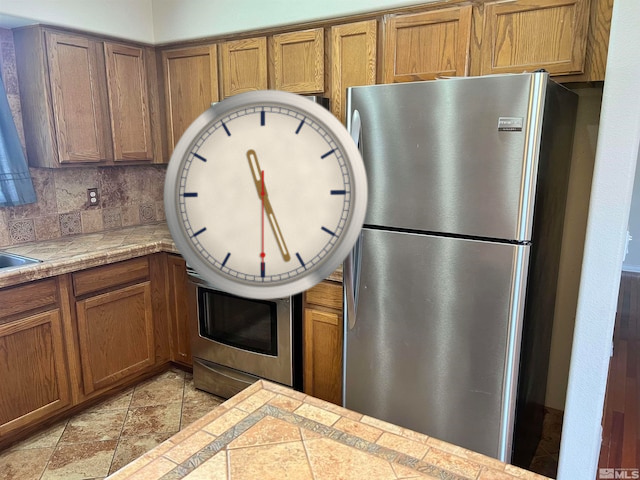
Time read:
**11:26:30**
